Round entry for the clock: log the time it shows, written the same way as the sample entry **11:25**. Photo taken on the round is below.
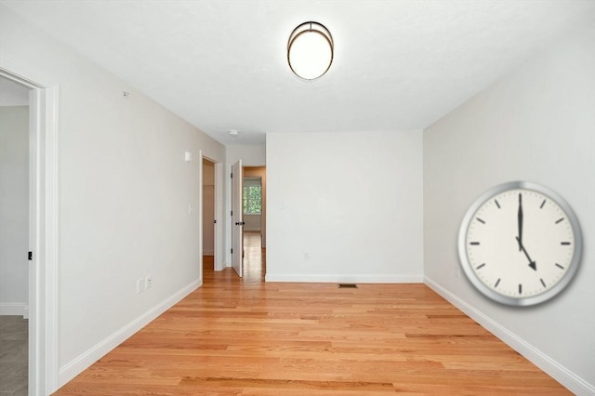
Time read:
**5:00**
